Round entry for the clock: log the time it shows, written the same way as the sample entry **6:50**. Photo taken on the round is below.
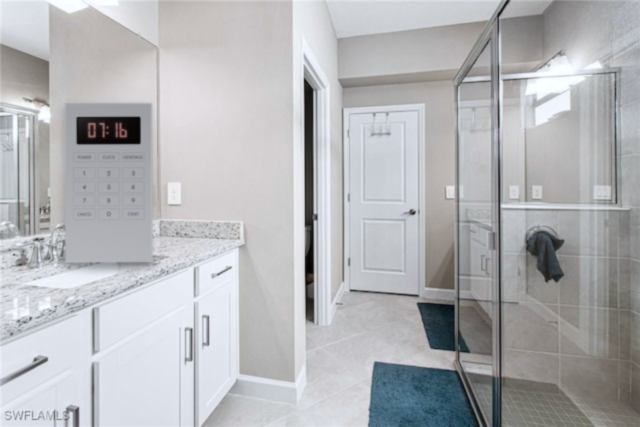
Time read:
**7:16**
